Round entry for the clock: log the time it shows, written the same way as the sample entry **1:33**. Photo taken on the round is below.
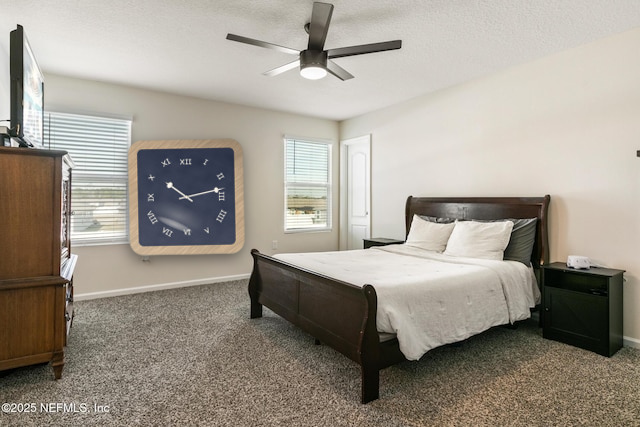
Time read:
**10:13**
